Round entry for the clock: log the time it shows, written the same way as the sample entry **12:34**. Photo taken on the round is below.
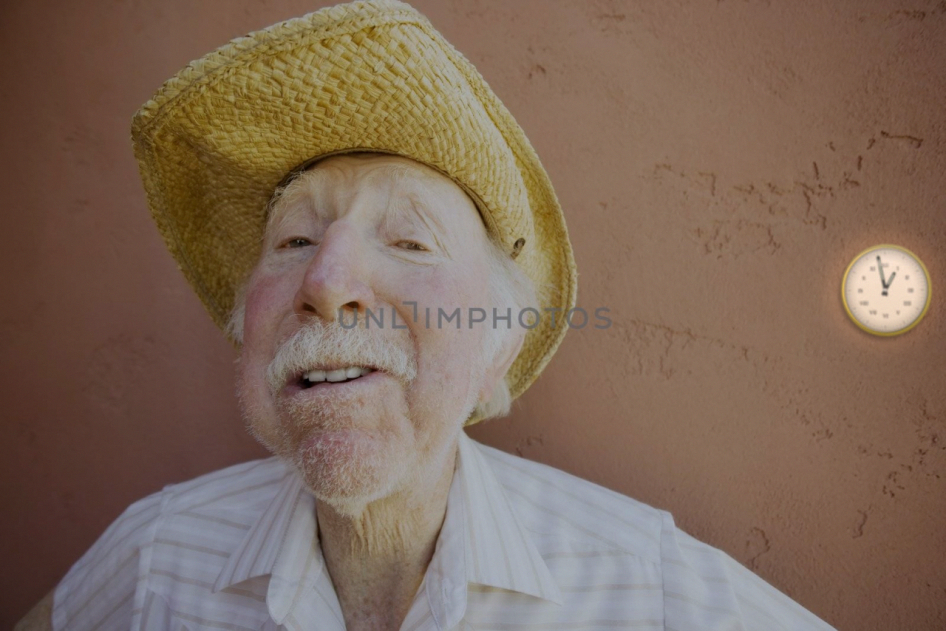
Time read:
**12:58**
